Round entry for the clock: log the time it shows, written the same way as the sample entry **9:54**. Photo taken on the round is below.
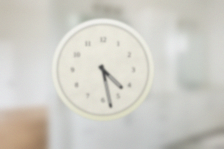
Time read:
**4:28**
